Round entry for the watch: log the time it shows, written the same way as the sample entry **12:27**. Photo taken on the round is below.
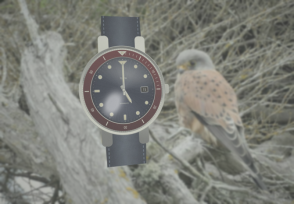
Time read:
**5:00**
